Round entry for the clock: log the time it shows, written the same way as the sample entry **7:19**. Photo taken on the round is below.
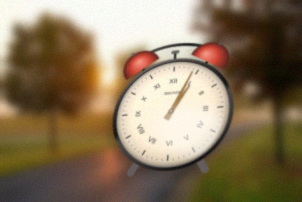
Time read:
**1:04**
